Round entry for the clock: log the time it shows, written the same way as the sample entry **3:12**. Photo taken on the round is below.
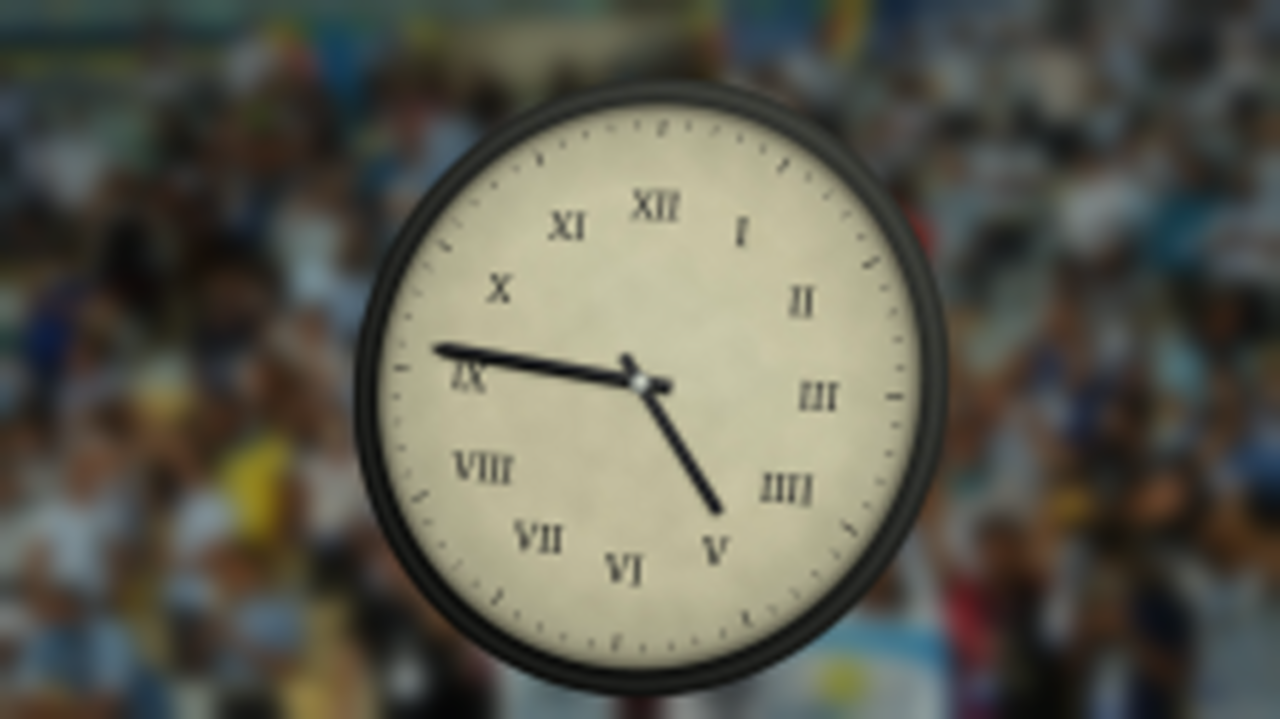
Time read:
**4:46**
